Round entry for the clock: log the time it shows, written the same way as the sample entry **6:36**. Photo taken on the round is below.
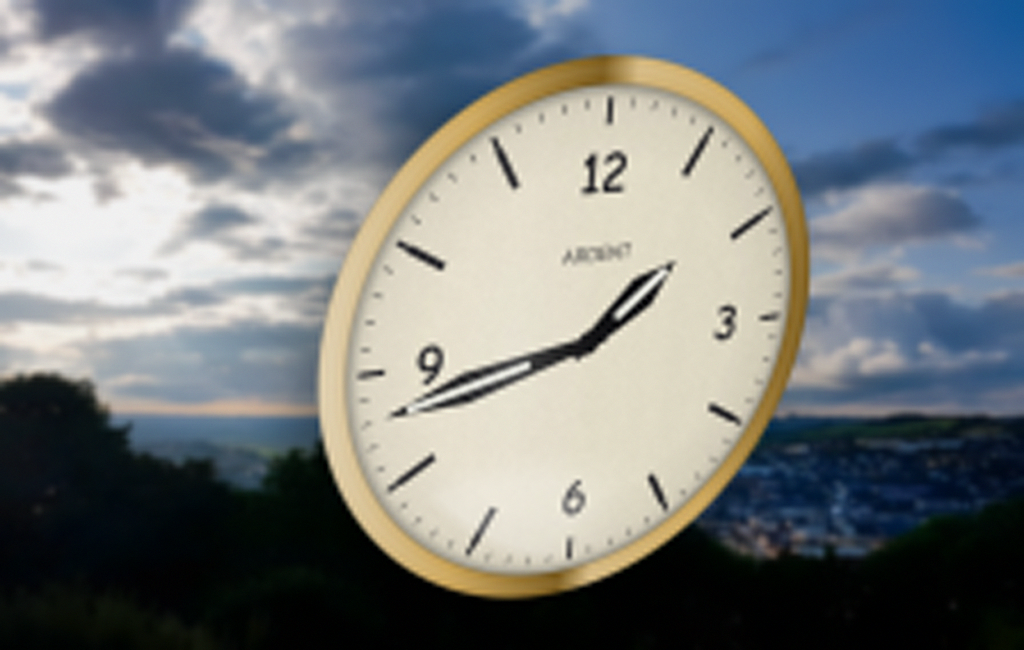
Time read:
**1:43**
